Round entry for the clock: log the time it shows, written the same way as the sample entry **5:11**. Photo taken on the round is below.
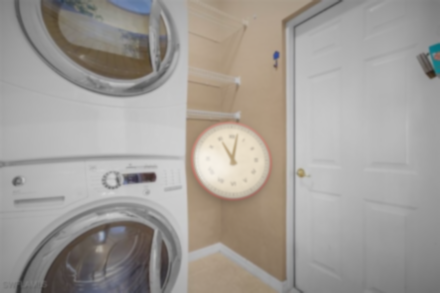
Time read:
**11:02**
